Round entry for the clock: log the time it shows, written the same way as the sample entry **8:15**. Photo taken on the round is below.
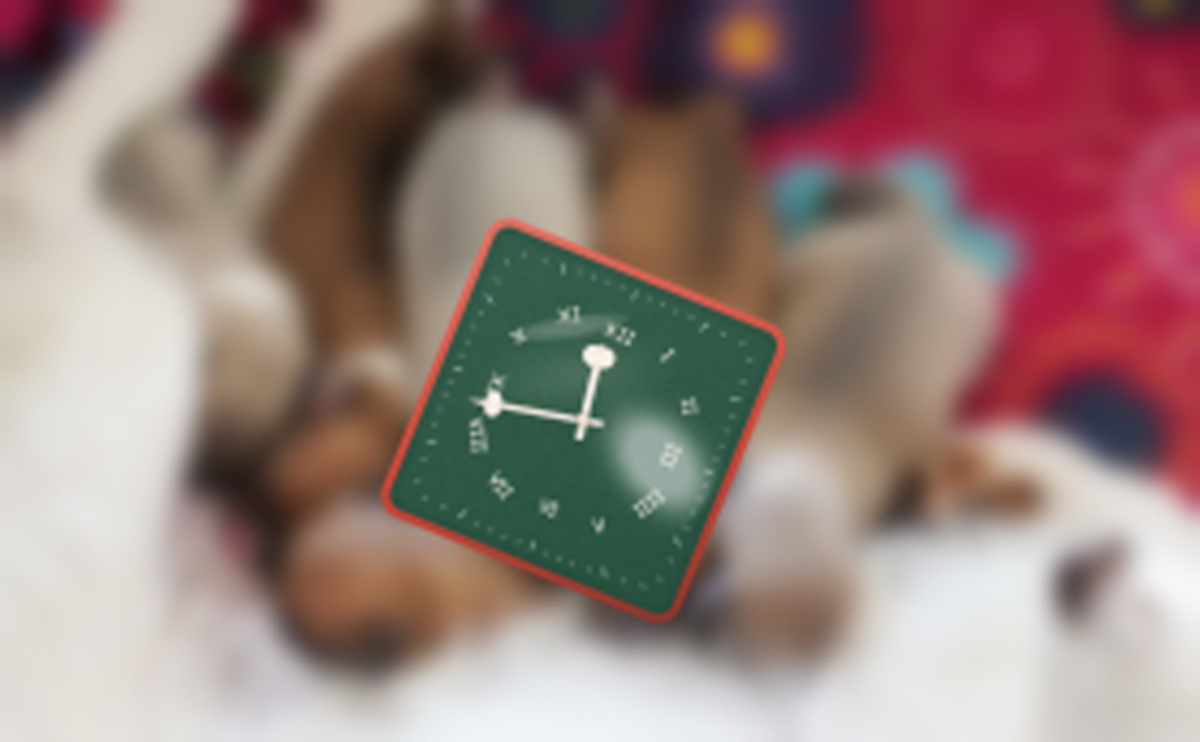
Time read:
**11:43**
